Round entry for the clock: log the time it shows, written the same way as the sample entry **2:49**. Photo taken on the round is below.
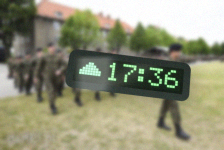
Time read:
**17:36**
